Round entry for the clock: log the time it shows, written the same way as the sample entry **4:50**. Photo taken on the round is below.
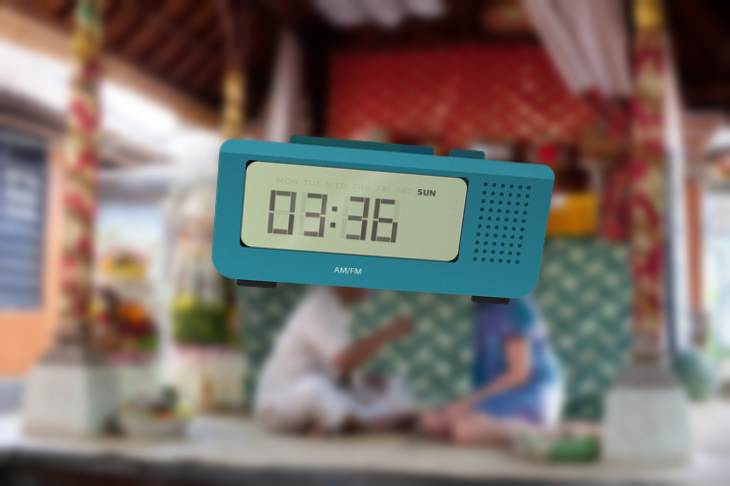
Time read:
**3:36**
